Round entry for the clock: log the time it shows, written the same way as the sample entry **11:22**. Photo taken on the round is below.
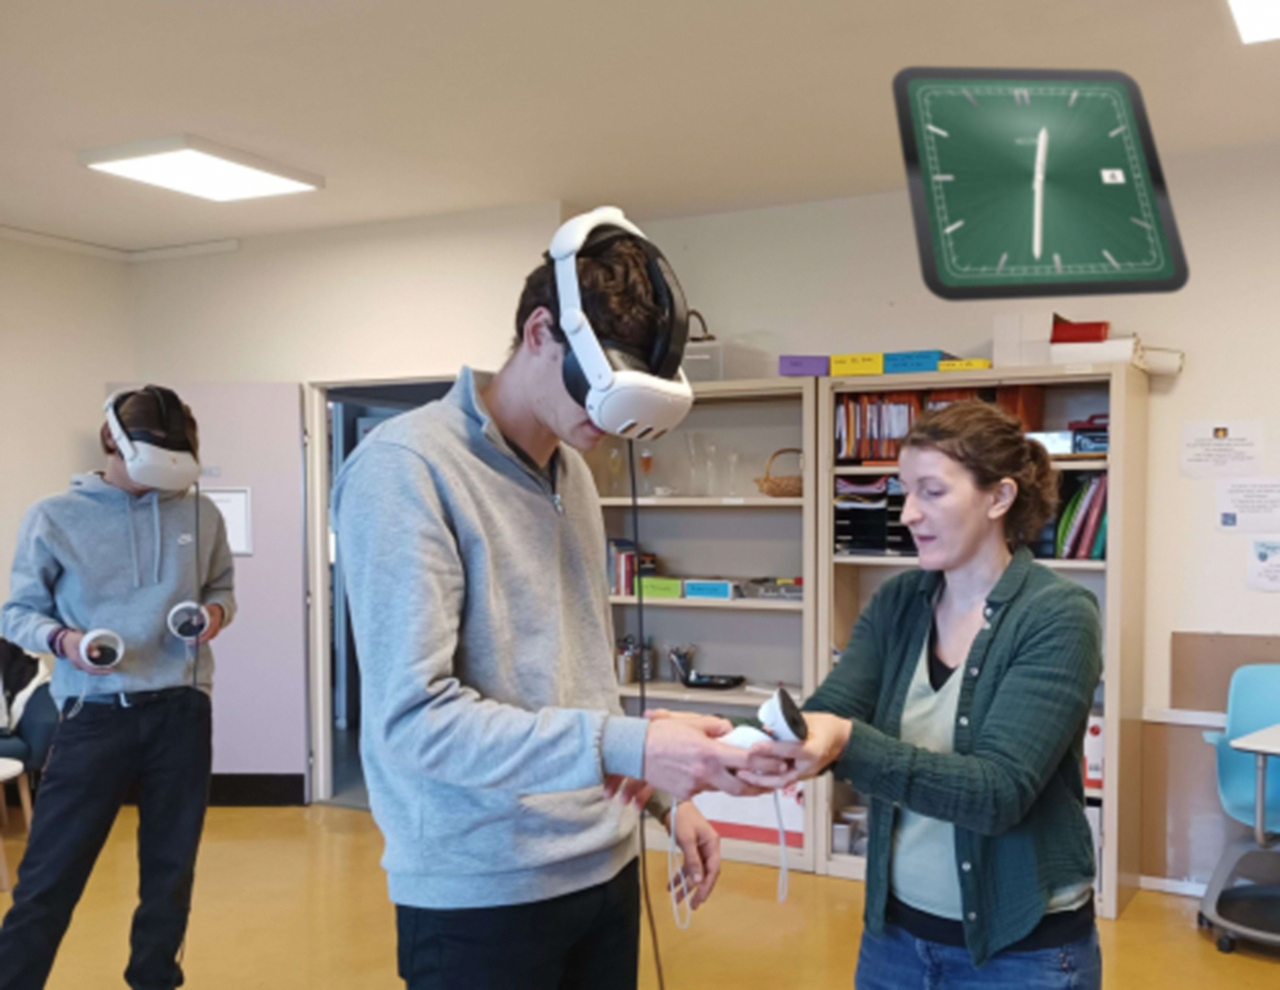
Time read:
**12:32**
